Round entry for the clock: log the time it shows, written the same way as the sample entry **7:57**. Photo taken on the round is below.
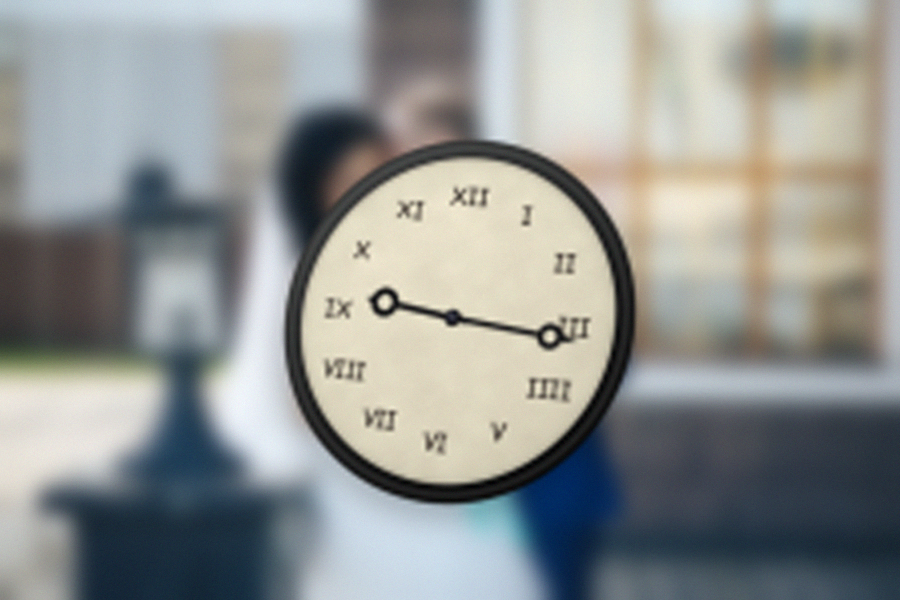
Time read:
**9:16**
